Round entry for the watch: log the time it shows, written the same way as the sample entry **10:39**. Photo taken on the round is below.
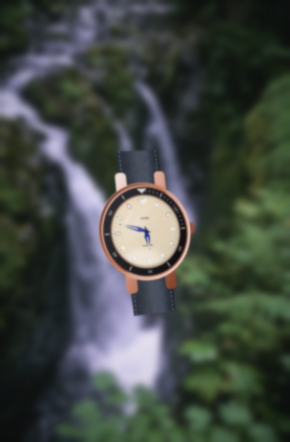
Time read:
**5:48**
